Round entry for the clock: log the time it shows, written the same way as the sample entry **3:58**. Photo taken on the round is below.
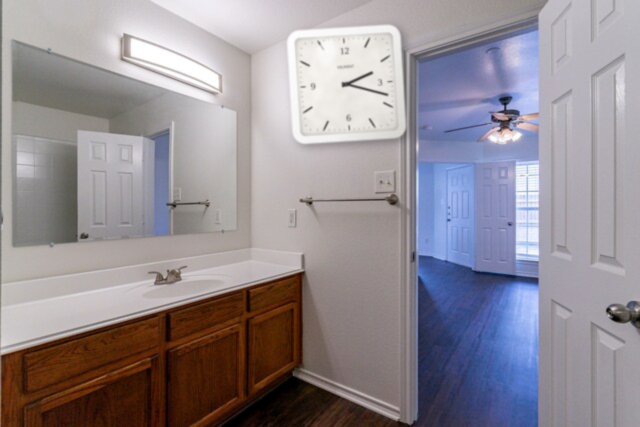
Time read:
**2:18**
